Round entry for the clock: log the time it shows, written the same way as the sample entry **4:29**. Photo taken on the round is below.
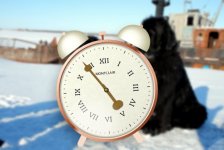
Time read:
**4:54**
